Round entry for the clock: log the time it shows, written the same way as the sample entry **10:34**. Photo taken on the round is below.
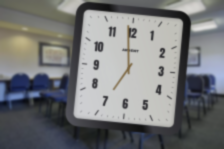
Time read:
**6:59**
